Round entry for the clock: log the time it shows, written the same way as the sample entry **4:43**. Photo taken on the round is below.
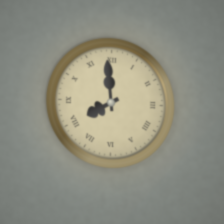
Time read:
**7:59**
